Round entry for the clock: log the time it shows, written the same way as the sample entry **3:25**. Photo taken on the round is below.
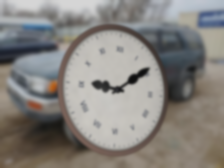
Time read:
**9:09**
